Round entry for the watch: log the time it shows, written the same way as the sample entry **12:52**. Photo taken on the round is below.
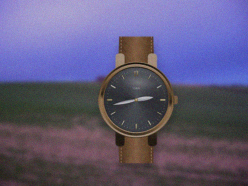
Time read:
**2:43**
